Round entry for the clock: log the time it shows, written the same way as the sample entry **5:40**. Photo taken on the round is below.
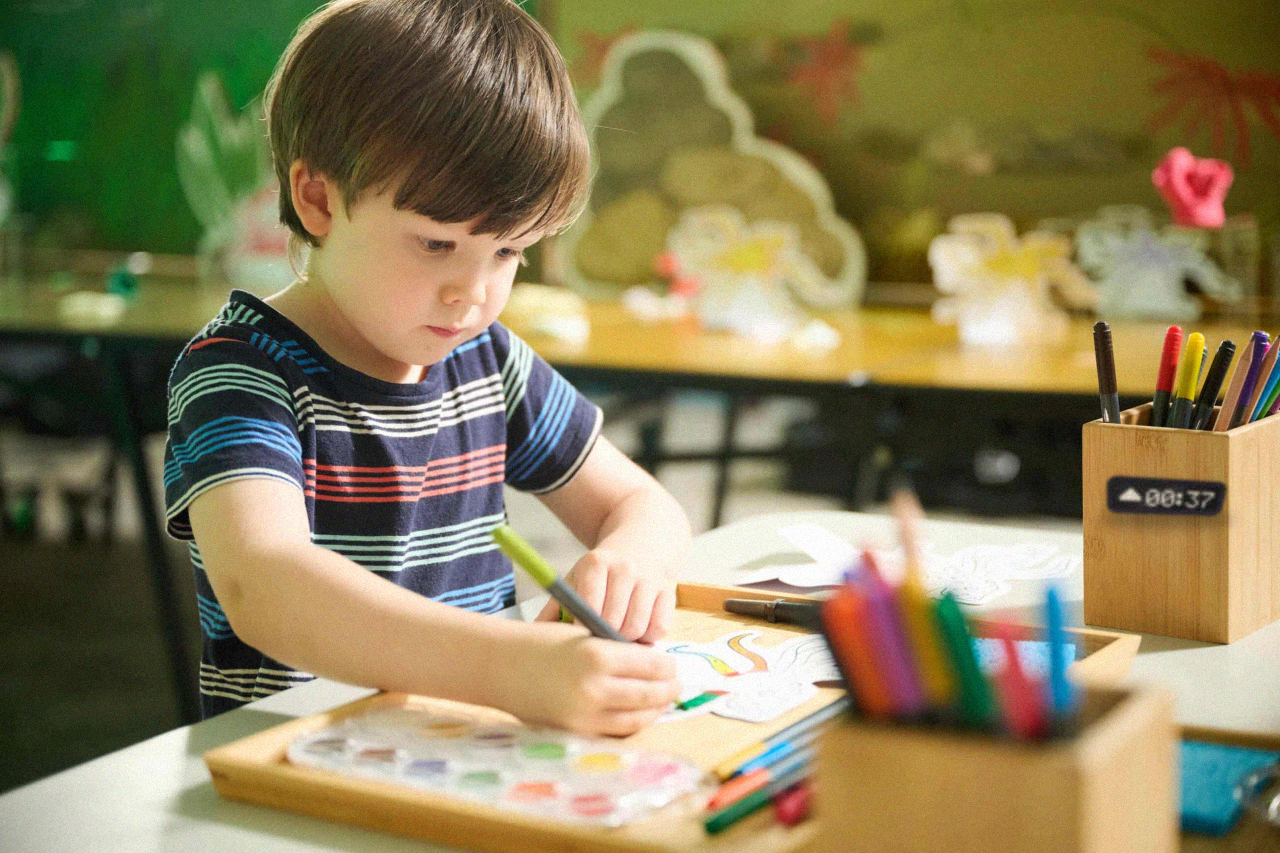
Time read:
**0:37**
